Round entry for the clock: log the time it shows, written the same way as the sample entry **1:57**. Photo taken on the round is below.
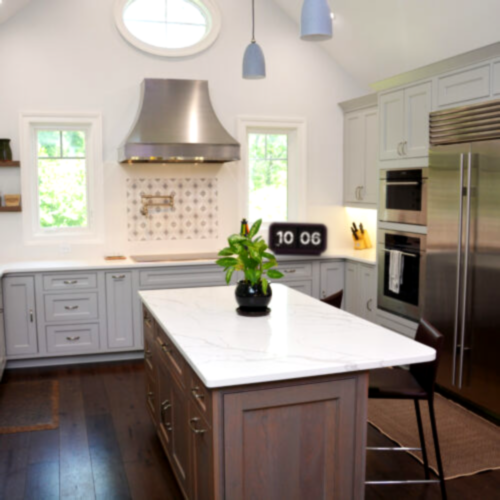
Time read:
**10:06**
